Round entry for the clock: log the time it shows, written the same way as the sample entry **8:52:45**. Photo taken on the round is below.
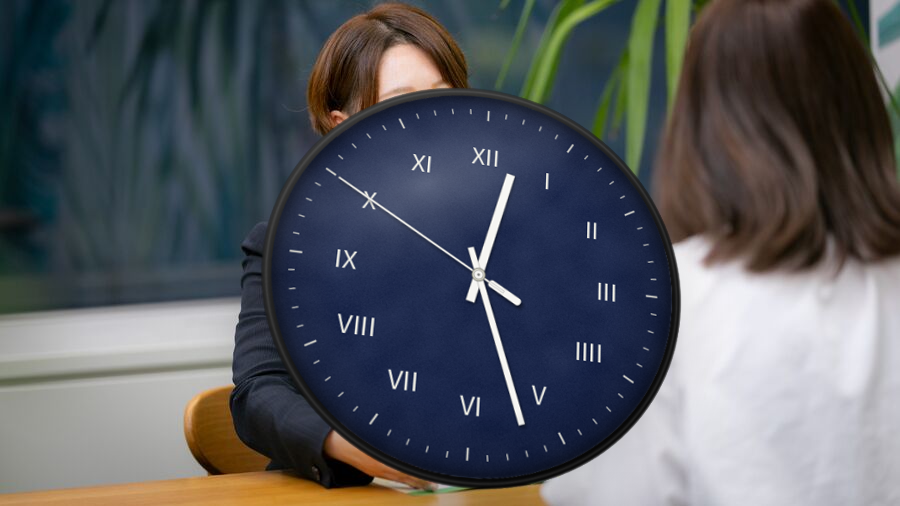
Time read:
**12:26:50**
